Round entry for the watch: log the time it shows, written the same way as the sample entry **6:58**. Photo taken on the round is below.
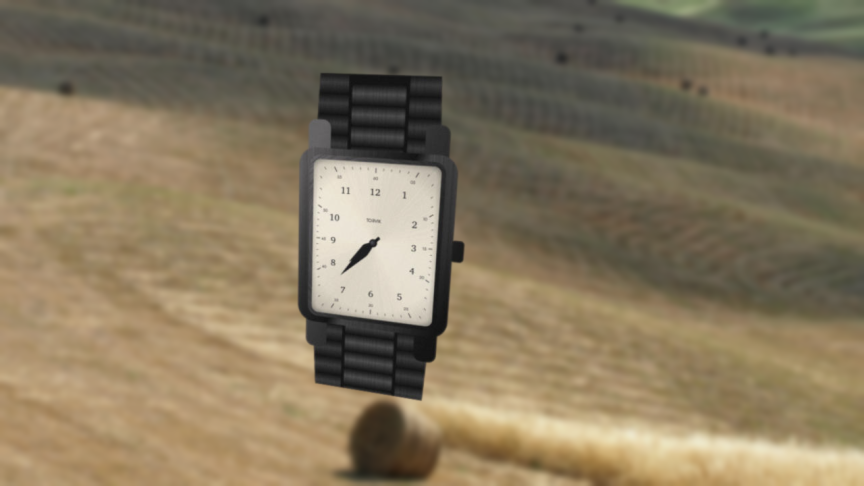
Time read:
**7:37**
